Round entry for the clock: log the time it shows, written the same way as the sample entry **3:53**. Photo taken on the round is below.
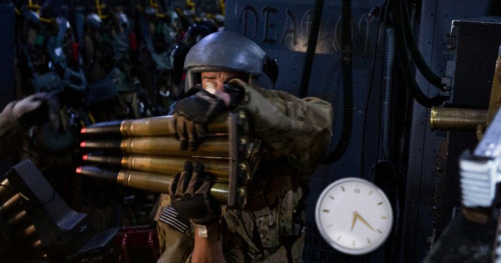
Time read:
**6:21**
